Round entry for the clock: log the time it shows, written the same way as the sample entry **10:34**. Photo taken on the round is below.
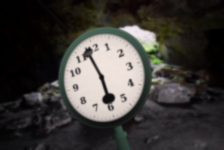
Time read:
**5:58**
